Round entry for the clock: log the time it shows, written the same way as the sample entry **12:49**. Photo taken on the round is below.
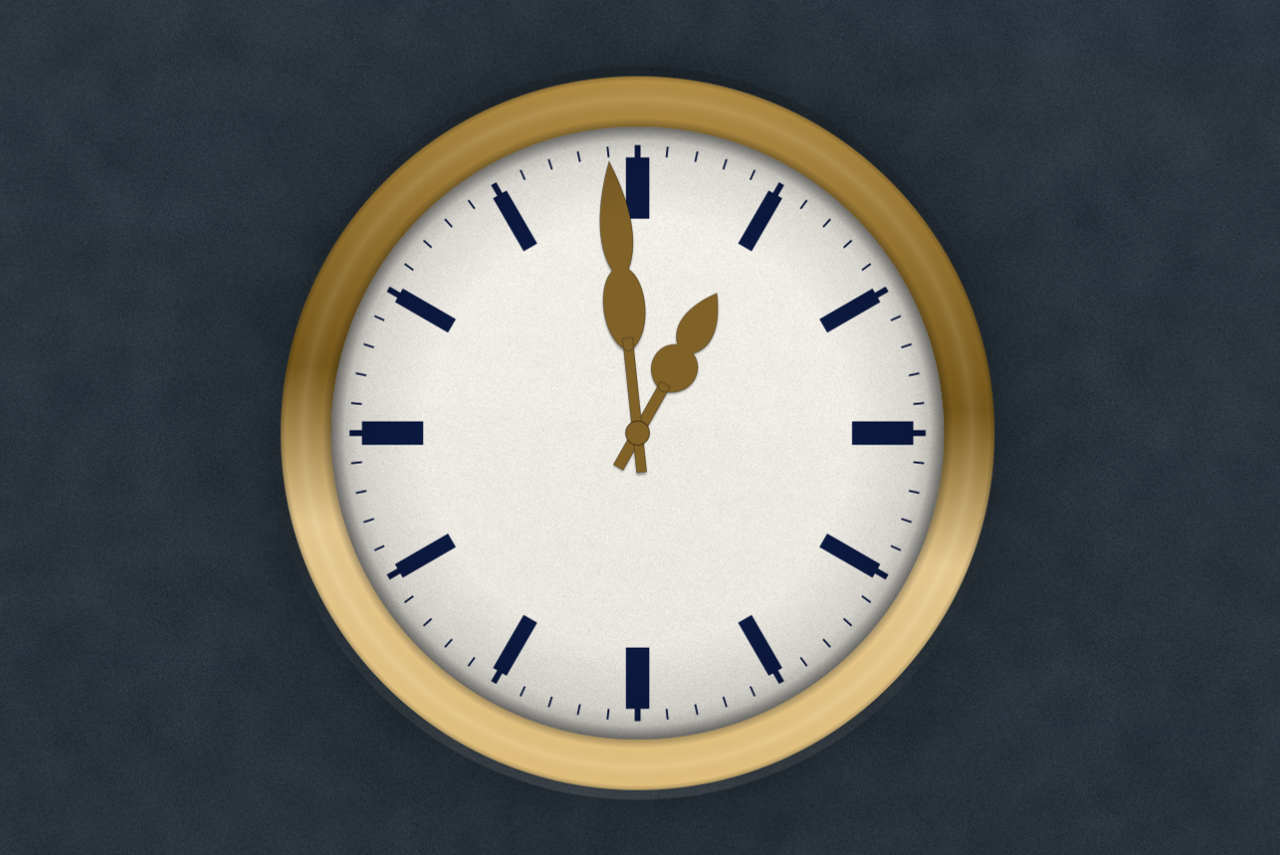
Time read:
**12:59**
